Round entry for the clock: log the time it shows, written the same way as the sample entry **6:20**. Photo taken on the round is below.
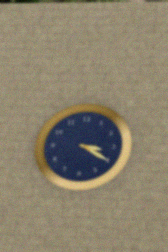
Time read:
**3:20**
